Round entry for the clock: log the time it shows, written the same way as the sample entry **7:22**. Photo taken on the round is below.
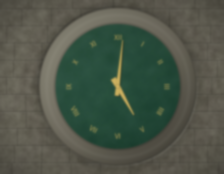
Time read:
**5:01**
